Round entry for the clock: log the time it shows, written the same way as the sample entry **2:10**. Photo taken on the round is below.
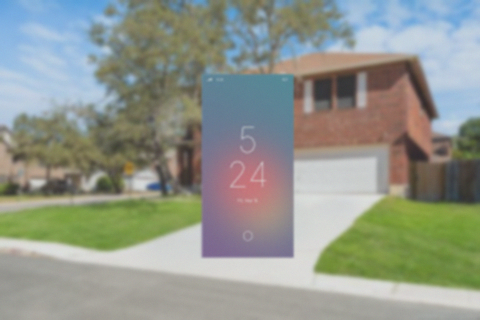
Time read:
**5:24**
